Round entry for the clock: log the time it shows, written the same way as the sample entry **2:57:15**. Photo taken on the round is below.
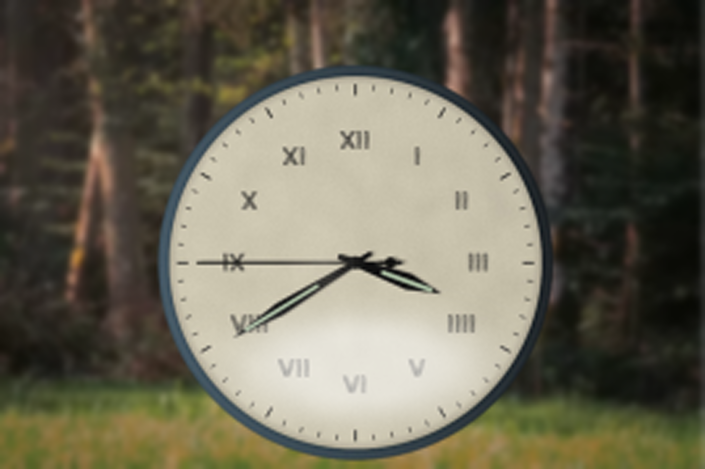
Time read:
**3:39:45**
